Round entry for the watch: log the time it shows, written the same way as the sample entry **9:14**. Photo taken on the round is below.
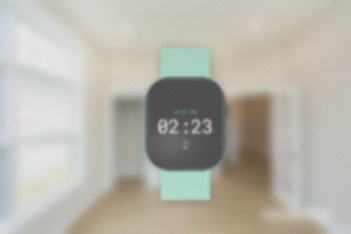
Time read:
**2:23**
